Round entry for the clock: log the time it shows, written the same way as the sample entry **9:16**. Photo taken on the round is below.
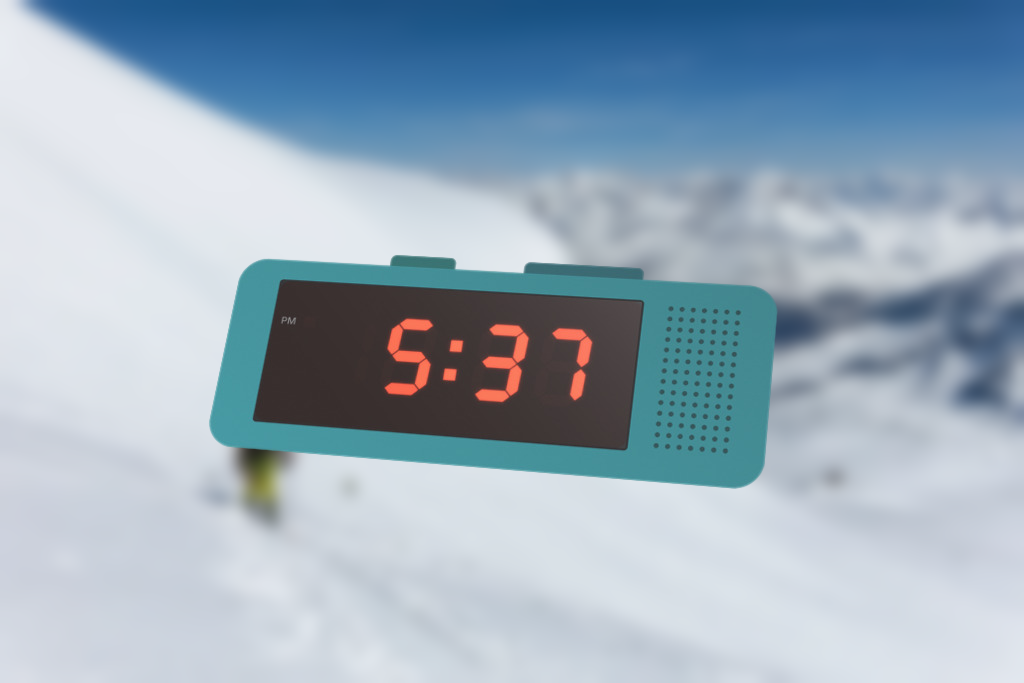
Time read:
**5:37**
